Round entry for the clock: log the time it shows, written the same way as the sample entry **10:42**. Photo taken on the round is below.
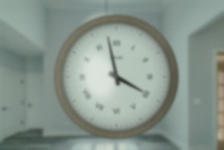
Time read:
**3:58**
